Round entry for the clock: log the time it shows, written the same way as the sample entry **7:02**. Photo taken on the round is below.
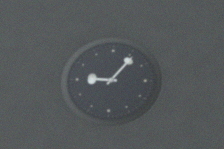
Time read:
**9:06**
